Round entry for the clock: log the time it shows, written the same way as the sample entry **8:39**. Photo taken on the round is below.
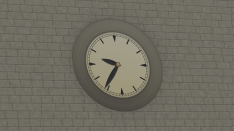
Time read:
**9:36**
